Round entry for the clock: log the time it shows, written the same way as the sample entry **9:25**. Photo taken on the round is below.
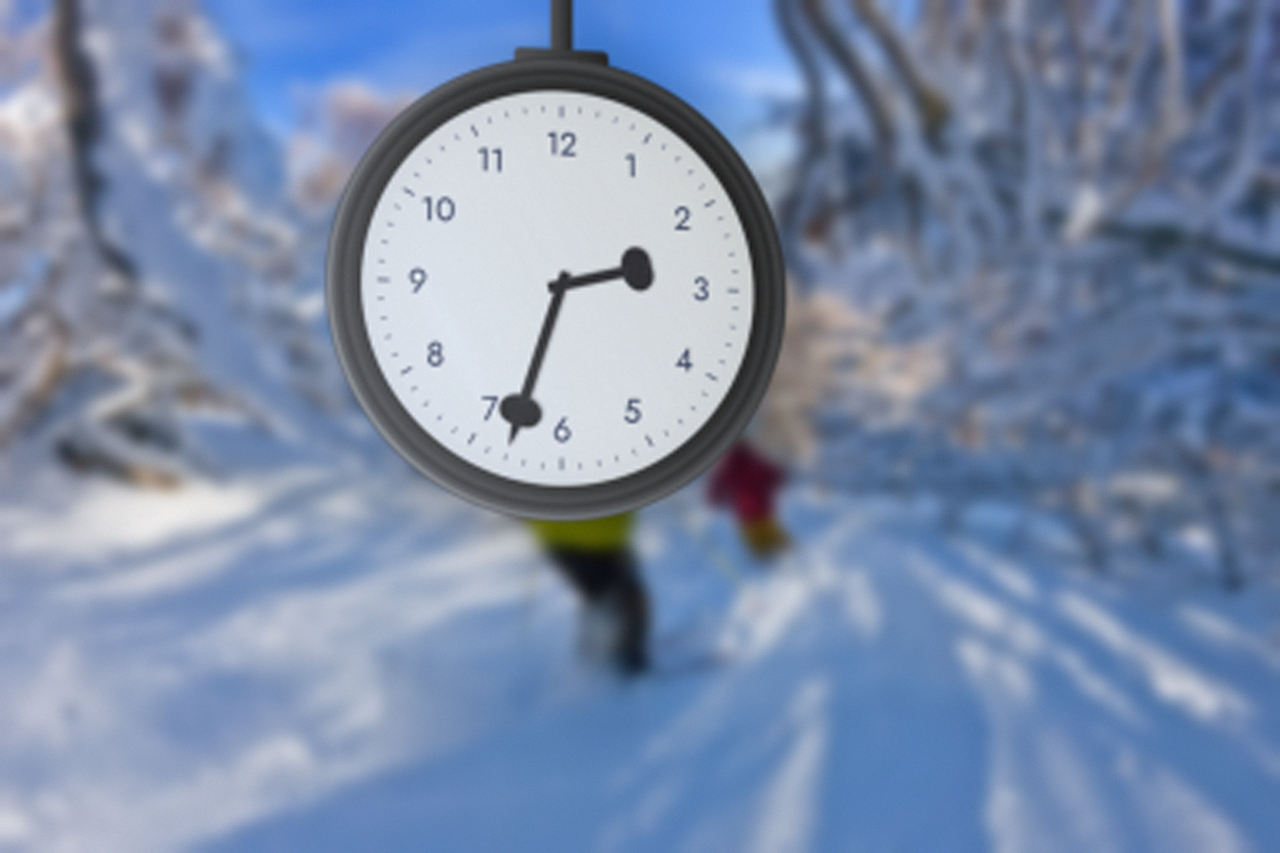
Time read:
**2:33**
